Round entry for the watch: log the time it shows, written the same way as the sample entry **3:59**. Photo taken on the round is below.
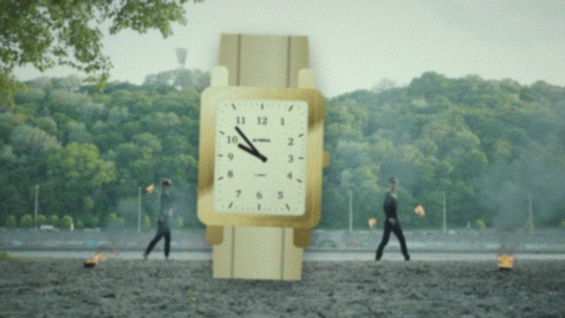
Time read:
**9:53**
